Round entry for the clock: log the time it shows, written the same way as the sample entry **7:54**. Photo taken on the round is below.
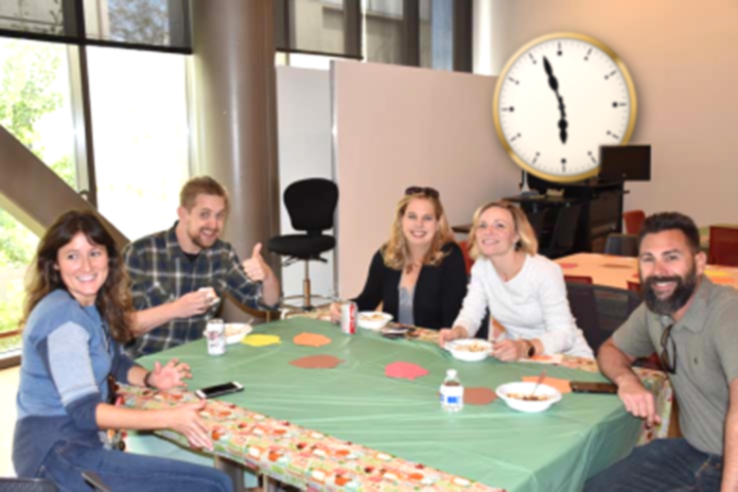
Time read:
**5:57**
